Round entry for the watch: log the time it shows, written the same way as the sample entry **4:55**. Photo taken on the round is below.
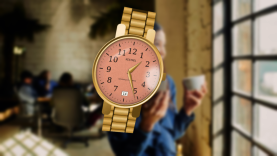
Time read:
**1:26**
